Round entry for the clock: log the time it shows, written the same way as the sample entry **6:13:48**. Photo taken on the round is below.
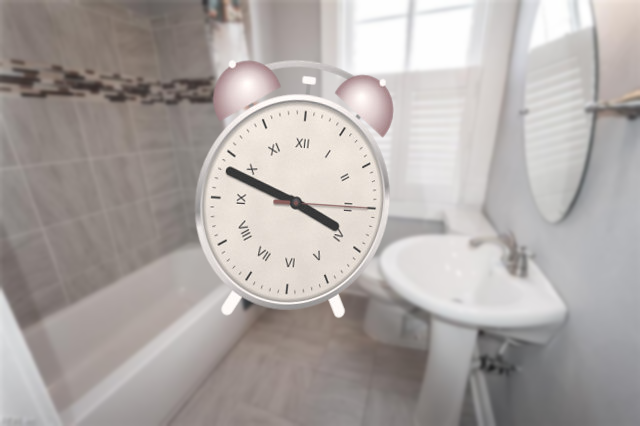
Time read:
**3:48:15**
